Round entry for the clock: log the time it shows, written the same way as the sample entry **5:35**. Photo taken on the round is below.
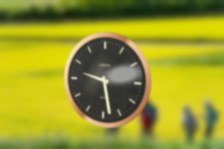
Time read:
**9:28**
